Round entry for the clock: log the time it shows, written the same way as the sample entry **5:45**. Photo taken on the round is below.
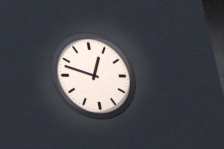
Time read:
**12:48**
